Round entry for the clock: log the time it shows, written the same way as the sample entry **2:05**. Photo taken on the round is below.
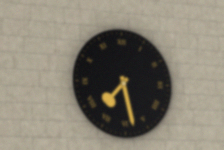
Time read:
**7:28**
